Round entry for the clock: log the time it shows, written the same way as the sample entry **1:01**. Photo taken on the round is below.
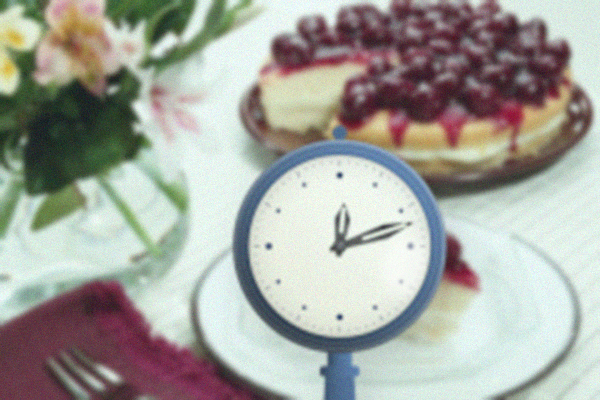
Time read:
**12:12**
